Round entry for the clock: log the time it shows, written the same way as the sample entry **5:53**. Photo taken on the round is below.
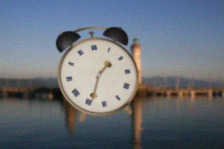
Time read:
**1:34**
